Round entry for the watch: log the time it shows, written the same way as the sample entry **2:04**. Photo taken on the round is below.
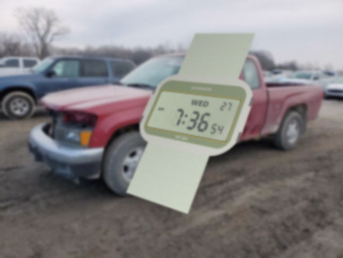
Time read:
**7:36**
